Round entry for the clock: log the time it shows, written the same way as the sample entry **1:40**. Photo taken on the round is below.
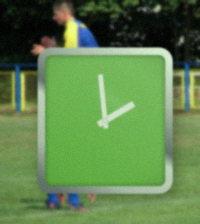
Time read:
**1:59**
